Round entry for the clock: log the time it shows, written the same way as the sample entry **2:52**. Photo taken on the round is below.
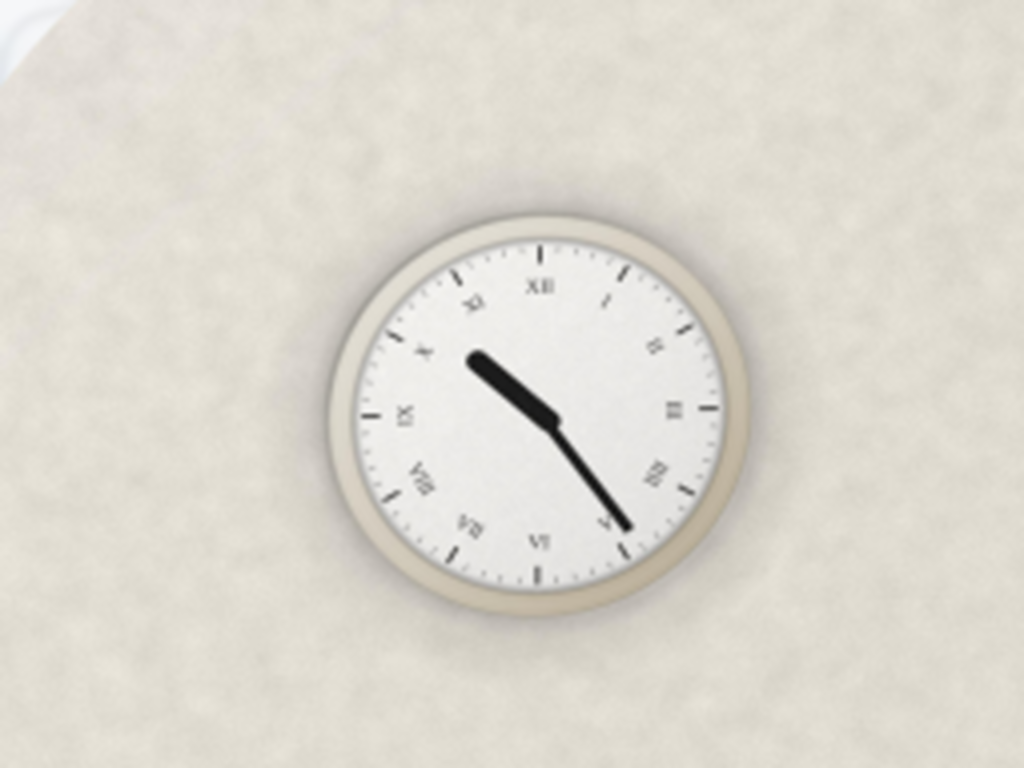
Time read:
**10:24**
